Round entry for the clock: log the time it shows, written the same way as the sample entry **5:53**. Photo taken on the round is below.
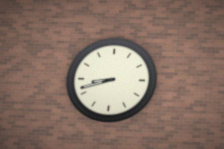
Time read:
**8:42**
